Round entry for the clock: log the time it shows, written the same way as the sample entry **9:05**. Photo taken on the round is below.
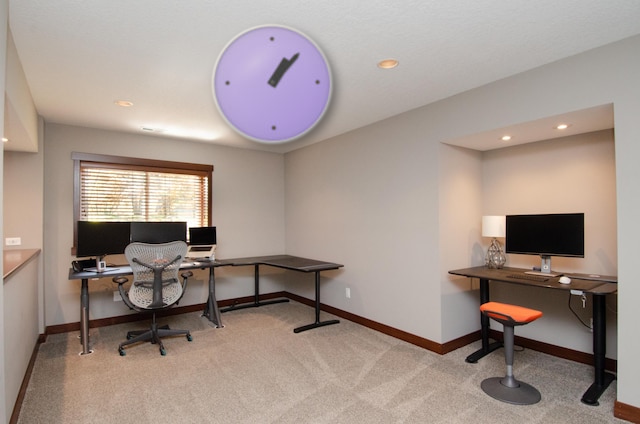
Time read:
**1:07**
